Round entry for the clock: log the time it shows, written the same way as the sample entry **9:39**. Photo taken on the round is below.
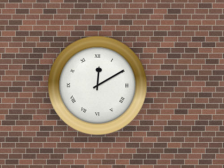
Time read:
**12:10**
